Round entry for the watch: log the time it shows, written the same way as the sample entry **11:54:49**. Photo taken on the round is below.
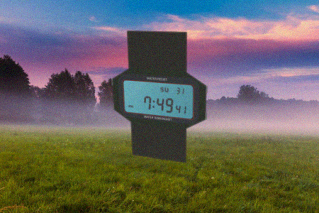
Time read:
**7:49:41**
